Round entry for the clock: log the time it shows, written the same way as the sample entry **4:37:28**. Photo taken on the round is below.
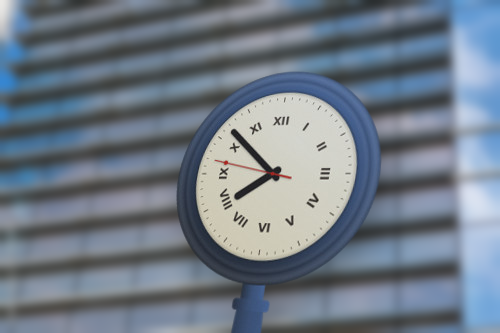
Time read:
**7:51:47**
